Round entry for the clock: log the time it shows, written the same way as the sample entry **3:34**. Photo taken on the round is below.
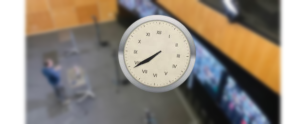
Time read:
**7:39**
